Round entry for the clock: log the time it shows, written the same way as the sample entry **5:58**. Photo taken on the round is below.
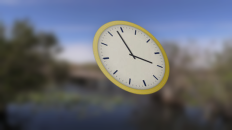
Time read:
**3:58**
